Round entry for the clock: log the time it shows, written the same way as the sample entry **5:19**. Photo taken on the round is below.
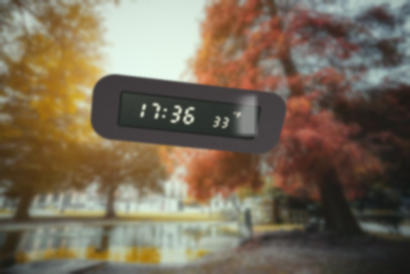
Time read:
**17:36**
